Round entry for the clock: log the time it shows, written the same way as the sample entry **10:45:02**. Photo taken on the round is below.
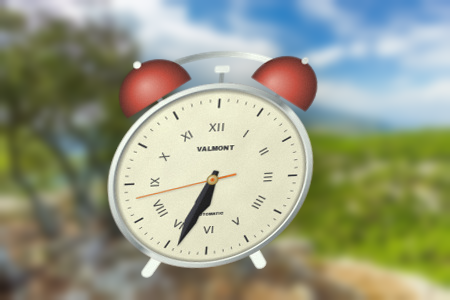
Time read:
**6:33:43**
